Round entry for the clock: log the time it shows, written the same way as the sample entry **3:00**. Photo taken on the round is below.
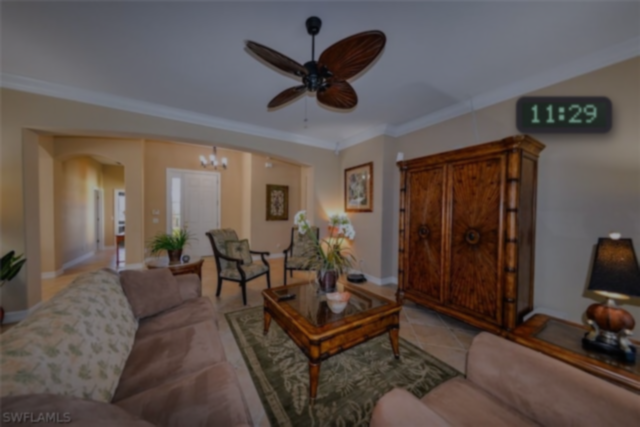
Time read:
**11:29**
